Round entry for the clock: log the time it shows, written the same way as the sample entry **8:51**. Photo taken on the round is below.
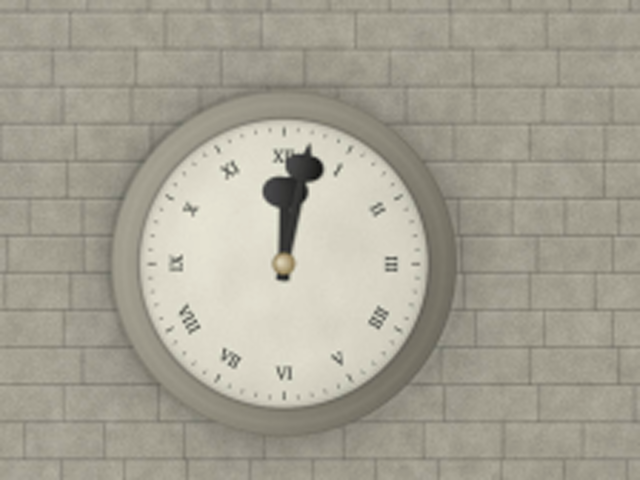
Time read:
**12:02**
